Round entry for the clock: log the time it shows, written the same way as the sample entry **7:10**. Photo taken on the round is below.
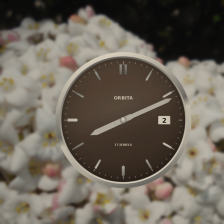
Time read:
**8:11**
